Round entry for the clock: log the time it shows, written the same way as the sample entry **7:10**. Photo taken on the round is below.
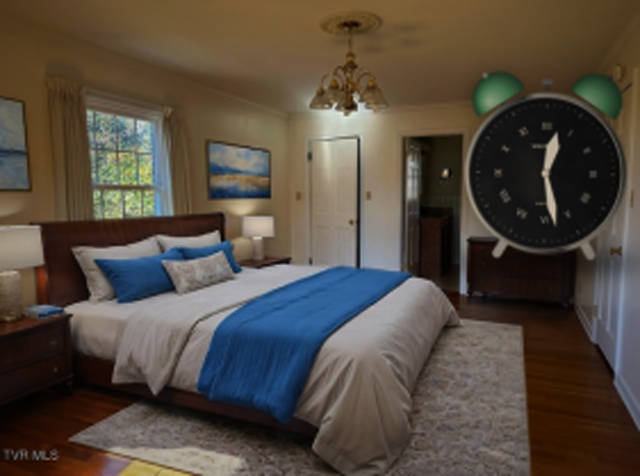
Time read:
**12:28**
